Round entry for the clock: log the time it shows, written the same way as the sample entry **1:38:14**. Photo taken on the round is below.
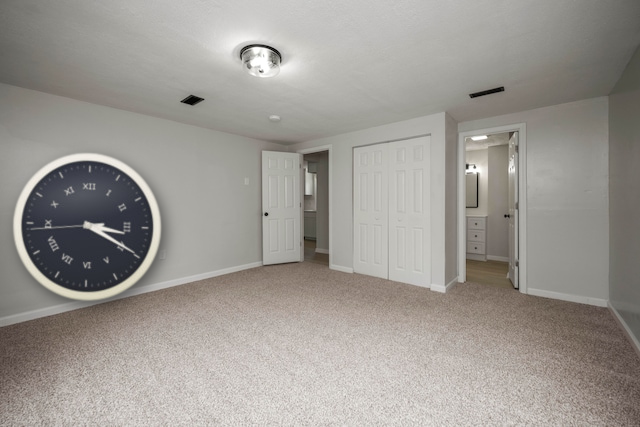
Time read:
**3:19:44**
